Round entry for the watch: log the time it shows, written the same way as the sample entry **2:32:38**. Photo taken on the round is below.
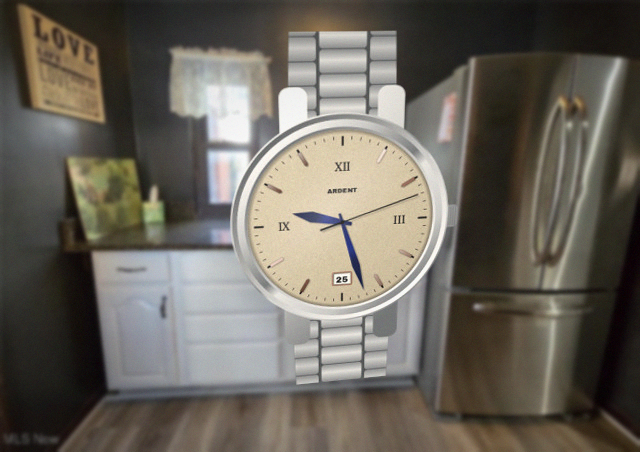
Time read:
**9:27:12**
